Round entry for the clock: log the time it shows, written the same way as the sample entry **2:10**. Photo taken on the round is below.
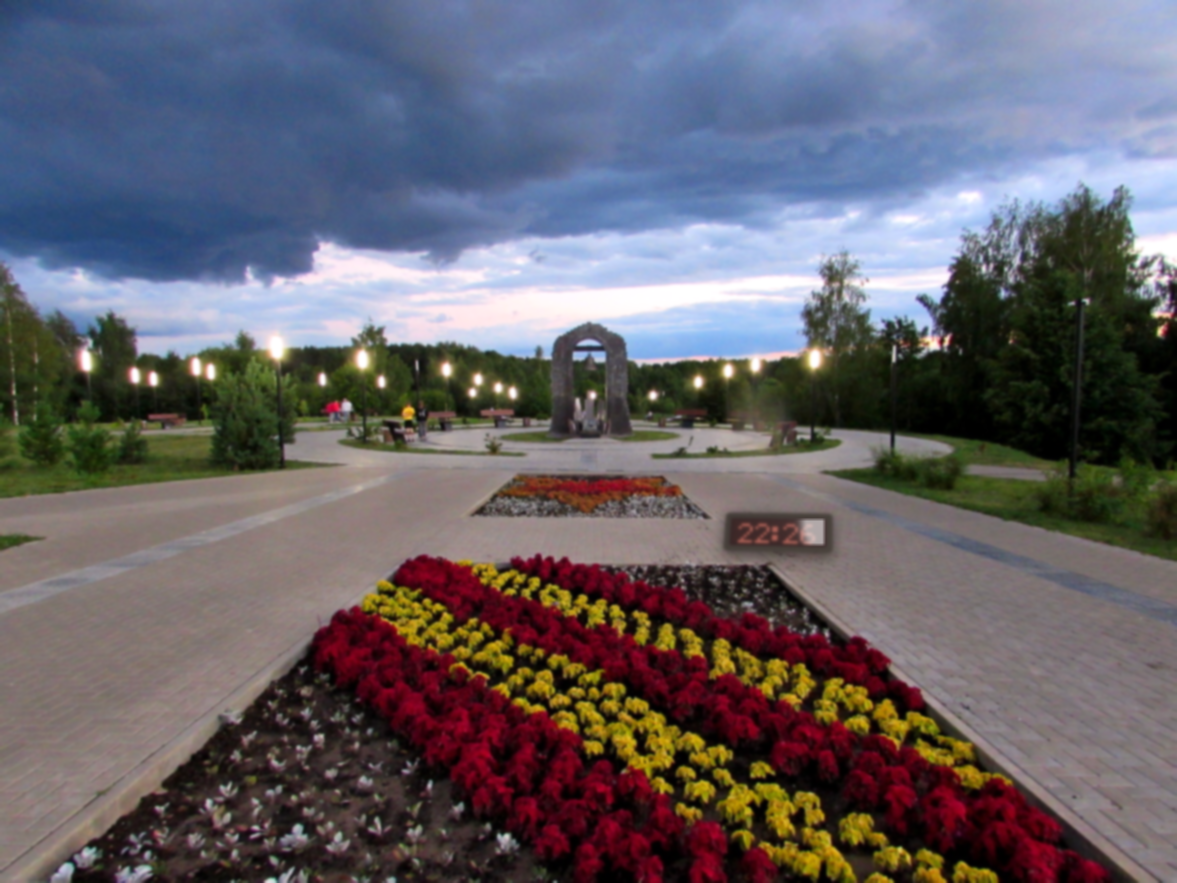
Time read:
**22:26**
